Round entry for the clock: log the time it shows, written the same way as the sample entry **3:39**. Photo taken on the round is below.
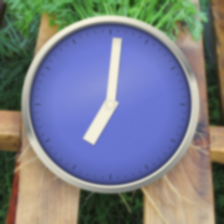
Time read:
**7:01**
